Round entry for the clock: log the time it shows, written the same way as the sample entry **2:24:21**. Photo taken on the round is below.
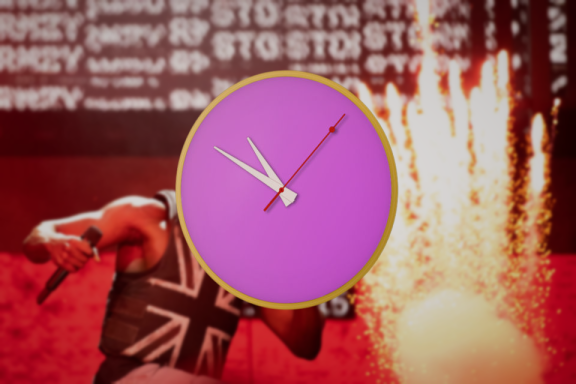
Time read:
**10:50:07**
